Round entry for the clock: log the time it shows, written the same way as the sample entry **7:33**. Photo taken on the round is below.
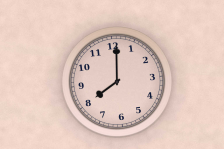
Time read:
**8:01**
